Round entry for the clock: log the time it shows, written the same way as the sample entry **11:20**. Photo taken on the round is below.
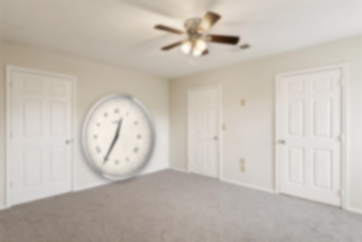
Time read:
**12:35**
